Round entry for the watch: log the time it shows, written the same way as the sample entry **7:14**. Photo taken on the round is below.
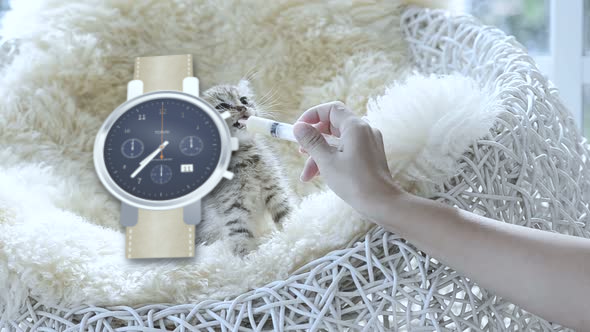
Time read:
**7:37**
